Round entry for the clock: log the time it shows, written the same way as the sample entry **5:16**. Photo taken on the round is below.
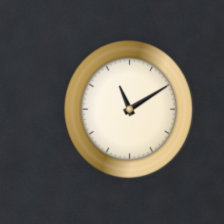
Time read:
**11:10**
